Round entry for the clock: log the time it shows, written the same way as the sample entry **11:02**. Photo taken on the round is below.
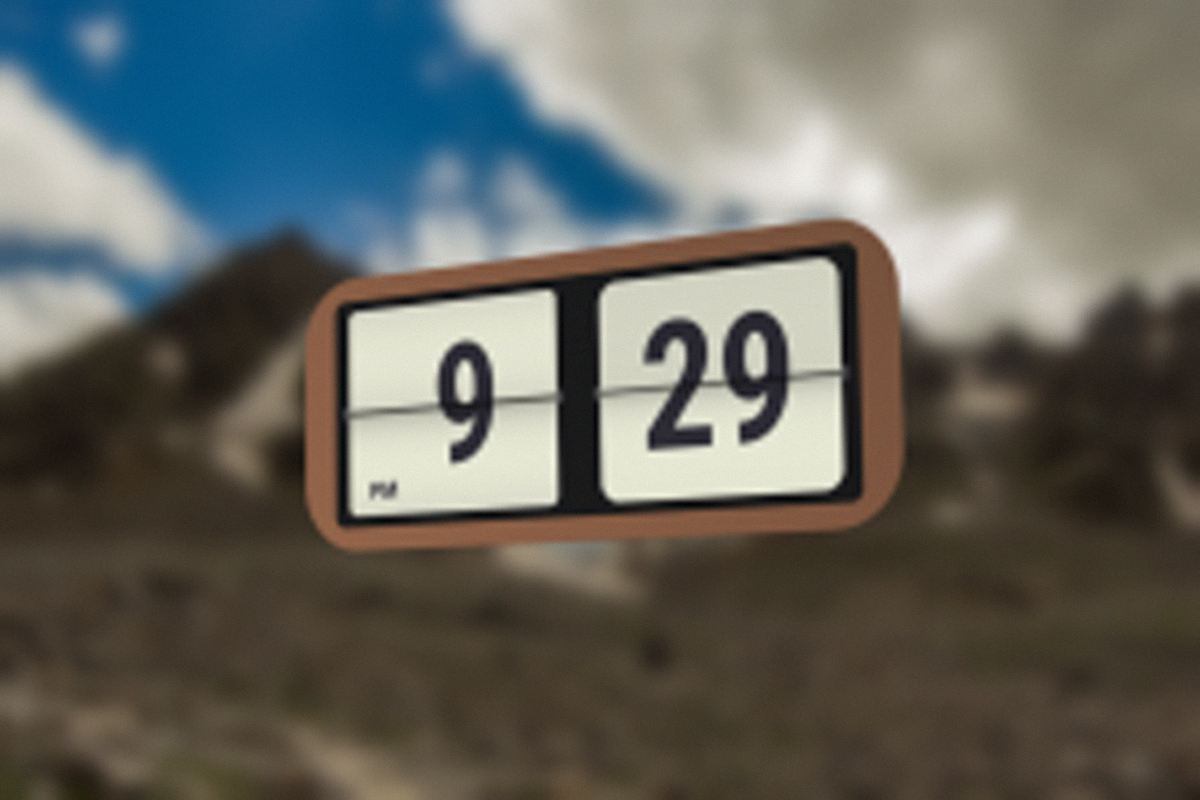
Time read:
**9:29**
